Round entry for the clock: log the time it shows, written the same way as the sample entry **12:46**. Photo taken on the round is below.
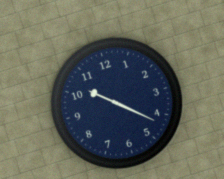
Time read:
**10:22**
